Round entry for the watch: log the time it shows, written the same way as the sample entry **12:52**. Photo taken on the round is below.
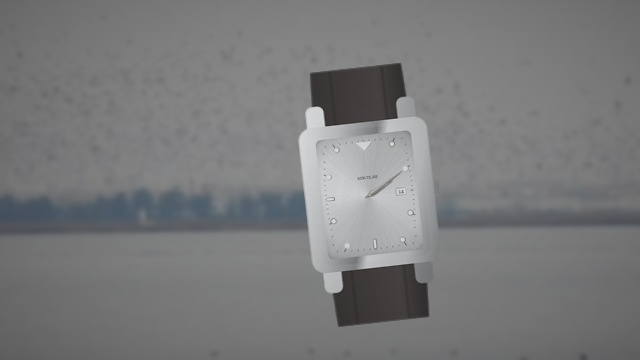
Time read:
**2:10**
